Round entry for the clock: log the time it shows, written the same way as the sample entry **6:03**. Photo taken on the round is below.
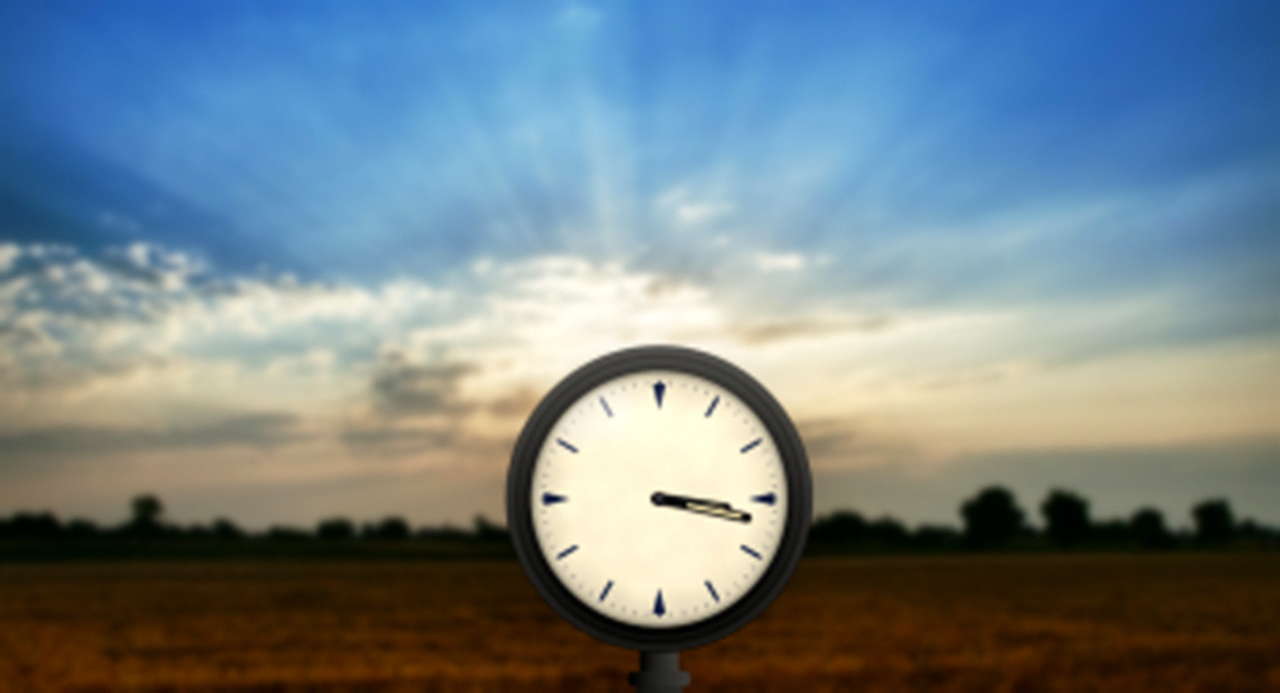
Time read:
**3:17**
